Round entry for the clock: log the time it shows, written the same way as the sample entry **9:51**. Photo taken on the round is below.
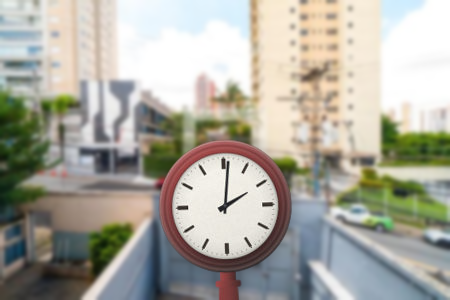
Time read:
**2:01**
